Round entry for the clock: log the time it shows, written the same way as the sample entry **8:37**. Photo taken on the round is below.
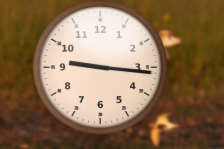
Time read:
**9:16**
